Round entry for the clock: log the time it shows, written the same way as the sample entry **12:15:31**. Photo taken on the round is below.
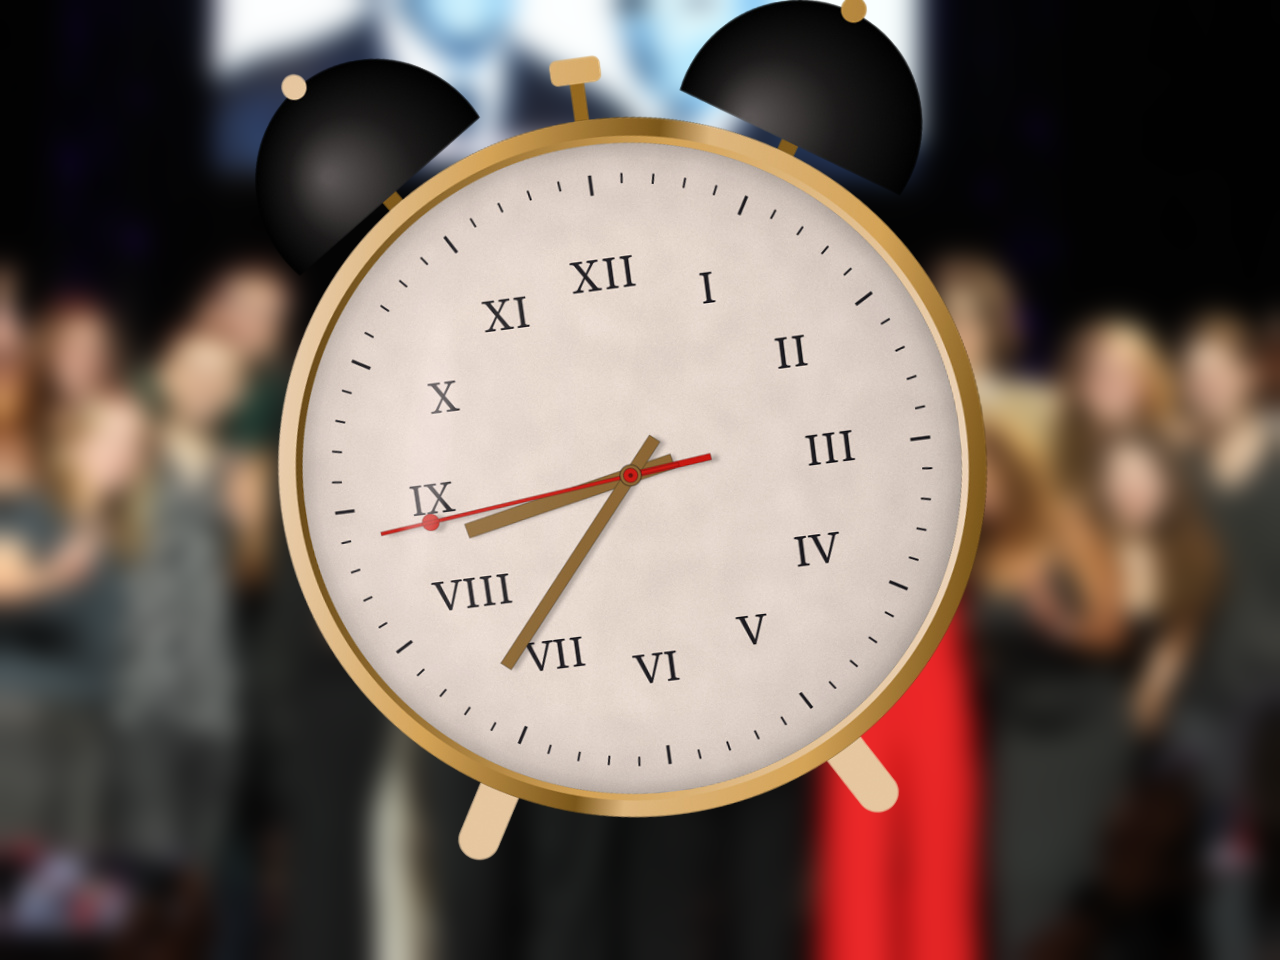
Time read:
**8:36:44**
